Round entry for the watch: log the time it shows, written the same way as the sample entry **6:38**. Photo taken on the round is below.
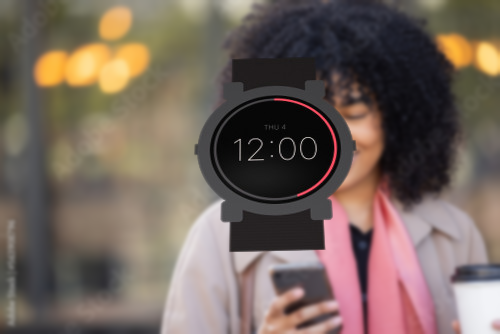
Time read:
**12:00**
